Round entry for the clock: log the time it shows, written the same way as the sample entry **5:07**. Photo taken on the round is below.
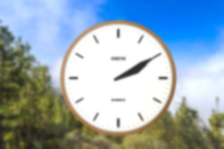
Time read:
**2:10**
